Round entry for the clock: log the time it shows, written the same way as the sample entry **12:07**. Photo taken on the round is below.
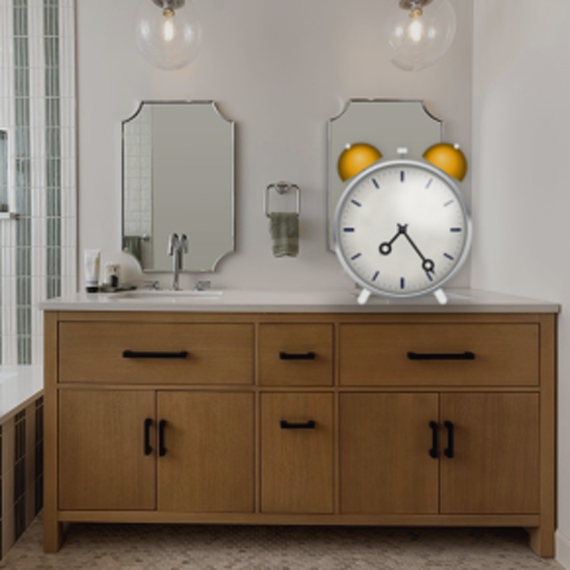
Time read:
**7:24**
